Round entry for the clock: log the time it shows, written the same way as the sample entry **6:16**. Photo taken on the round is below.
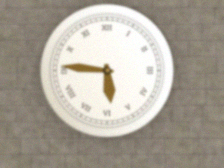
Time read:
**5:46**
